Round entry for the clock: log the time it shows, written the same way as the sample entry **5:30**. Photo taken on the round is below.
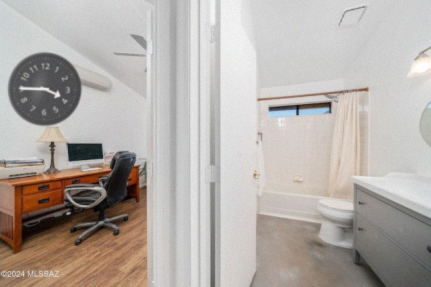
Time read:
**3:45**
